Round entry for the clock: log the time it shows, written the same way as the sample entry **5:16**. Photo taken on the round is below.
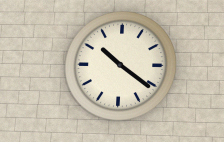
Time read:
**10:21**
